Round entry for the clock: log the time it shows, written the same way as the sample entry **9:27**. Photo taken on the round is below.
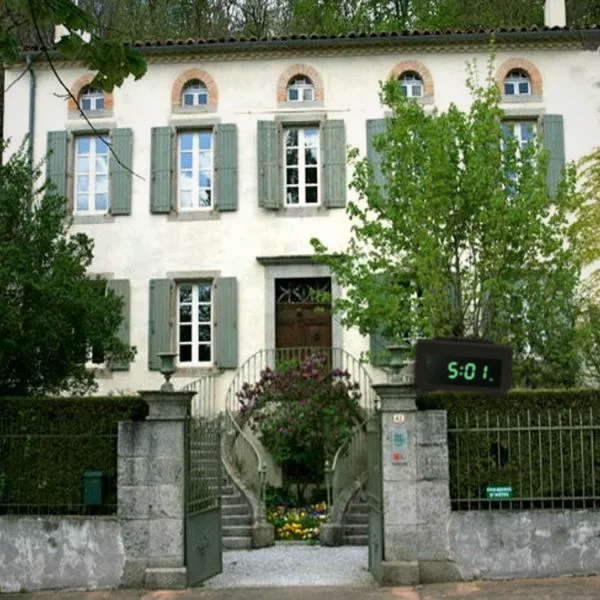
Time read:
**5:01**
